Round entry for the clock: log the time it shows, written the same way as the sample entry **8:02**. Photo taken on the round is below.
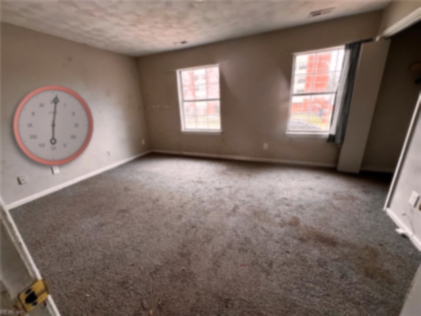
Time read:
**6:01**
